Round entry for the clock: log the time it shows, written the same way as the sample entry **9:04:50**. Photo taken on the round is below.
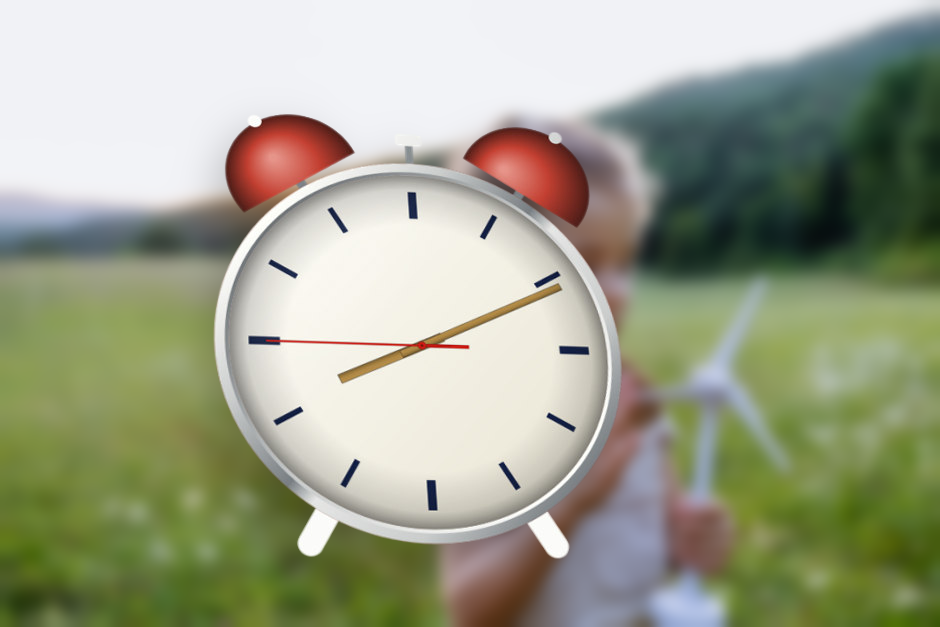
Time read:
**8:10:45**
